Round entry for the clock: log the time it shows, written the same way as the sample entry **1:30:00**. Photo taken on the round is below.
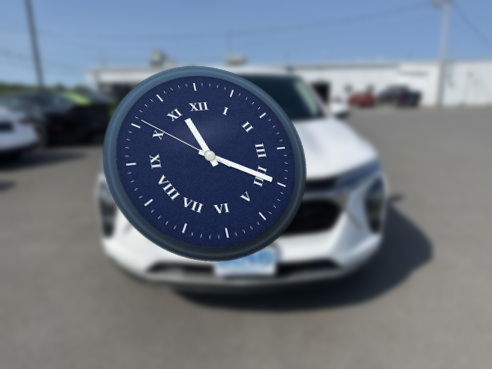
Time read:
**11:19:51**
